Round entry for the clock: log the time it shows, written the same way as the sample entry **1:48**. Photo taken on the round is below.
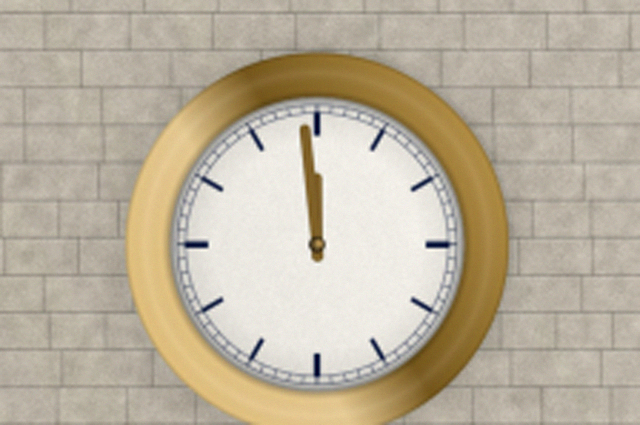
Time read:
**11:59**
